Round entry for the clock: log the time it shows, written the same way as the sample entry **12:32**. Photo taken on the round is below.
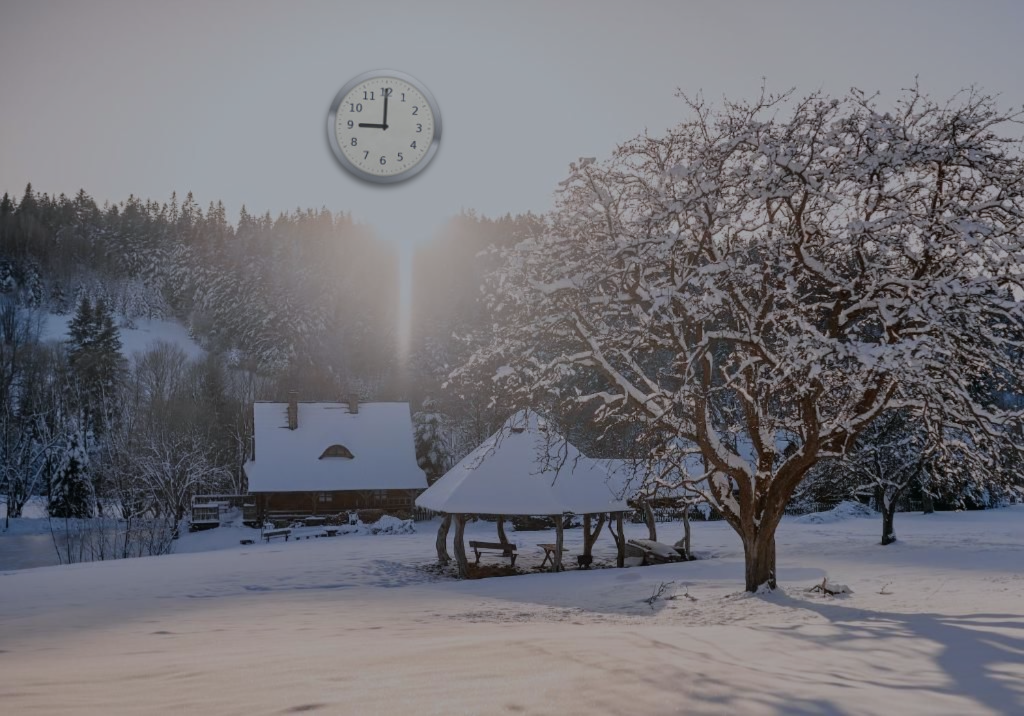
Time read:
**9:00**
